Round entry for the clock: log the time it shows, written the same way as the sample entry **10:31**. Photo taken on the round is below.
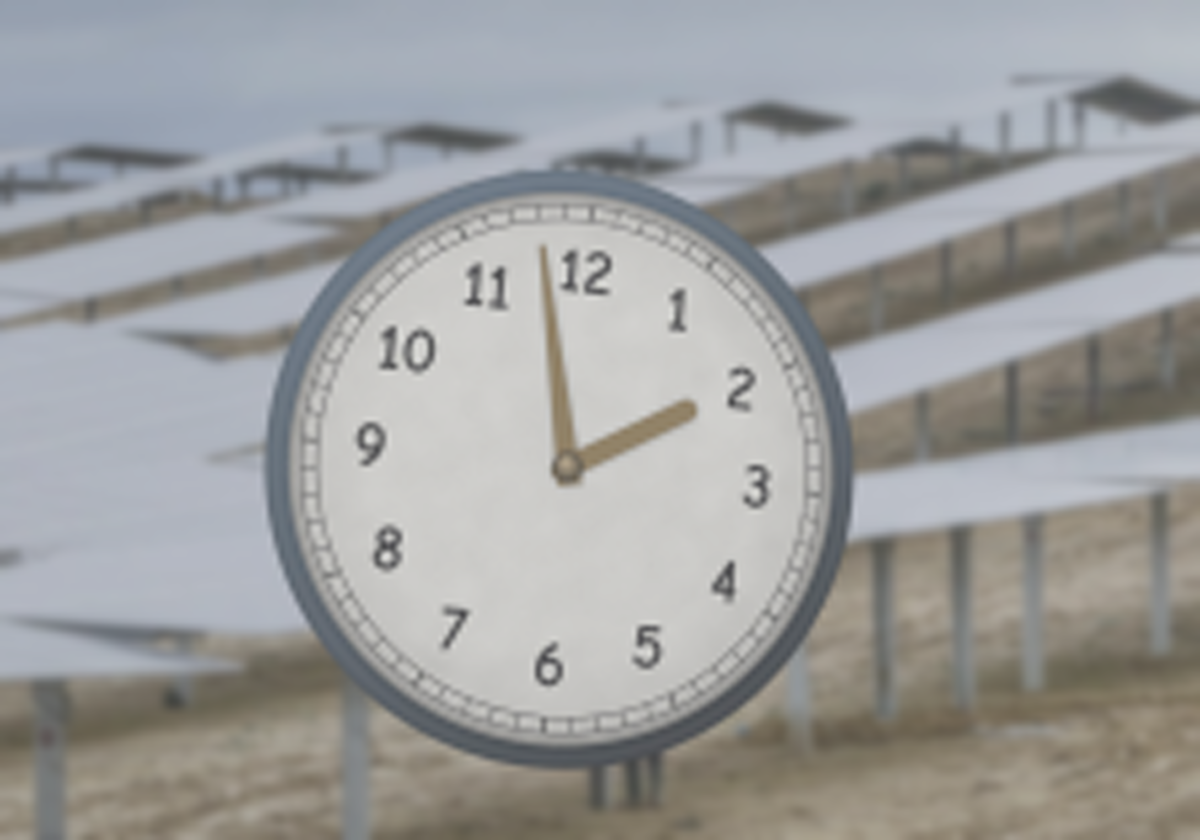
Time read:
**1:58**
